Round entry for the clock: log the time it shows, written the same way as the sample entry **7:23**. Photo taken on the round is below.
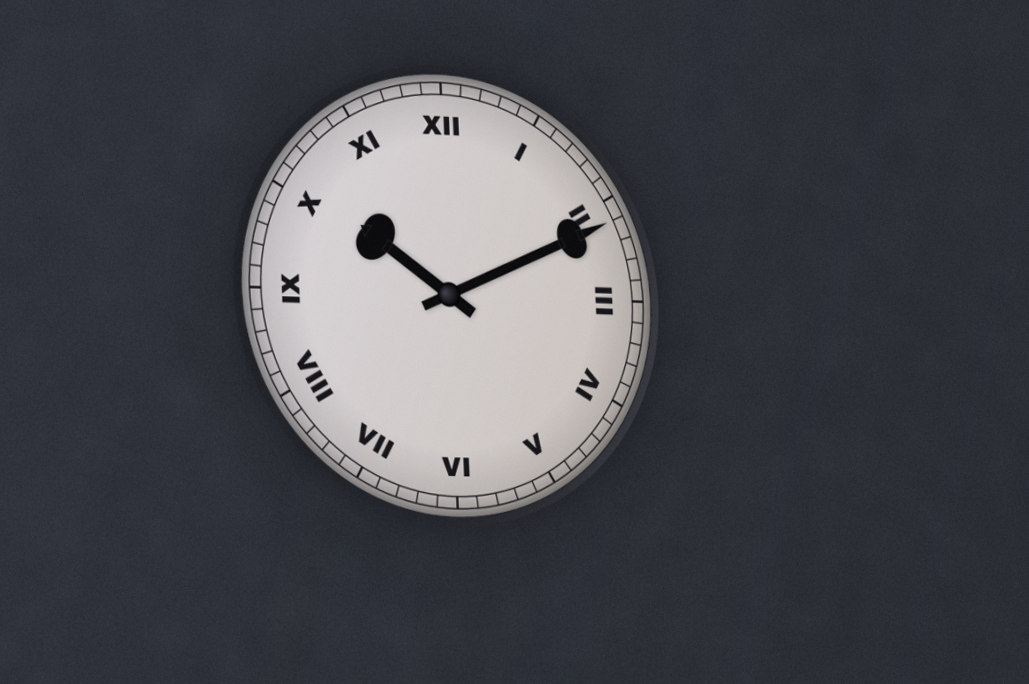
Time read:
**10:11**
